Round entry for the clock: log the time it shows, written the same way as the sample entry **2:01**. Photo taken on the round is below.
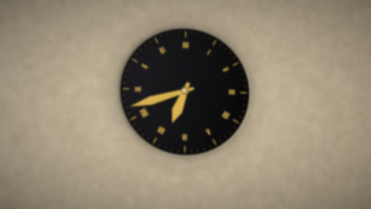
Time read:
**6:42**
